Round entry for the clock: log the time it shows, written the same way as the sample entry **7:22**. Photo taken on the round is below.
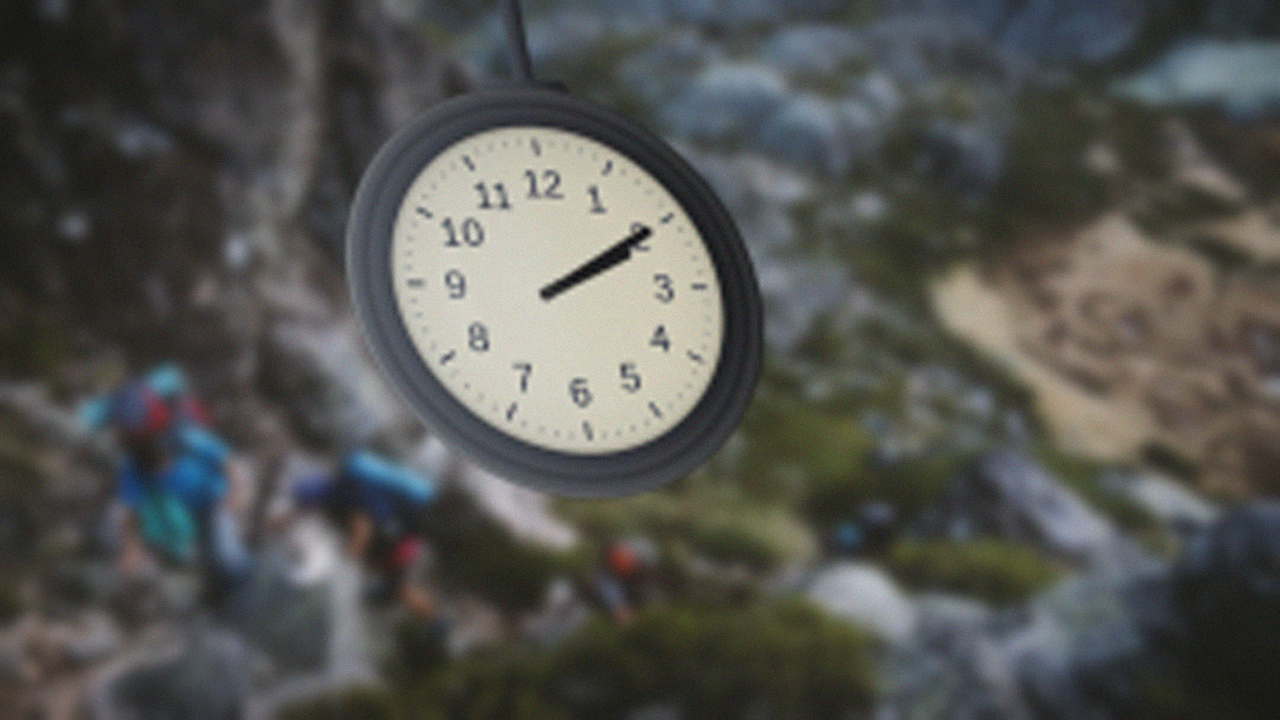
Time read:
**2:10**
